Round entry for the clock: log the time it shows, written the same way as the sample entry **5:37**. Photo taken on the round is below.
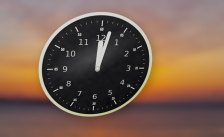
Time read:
**12:02**
